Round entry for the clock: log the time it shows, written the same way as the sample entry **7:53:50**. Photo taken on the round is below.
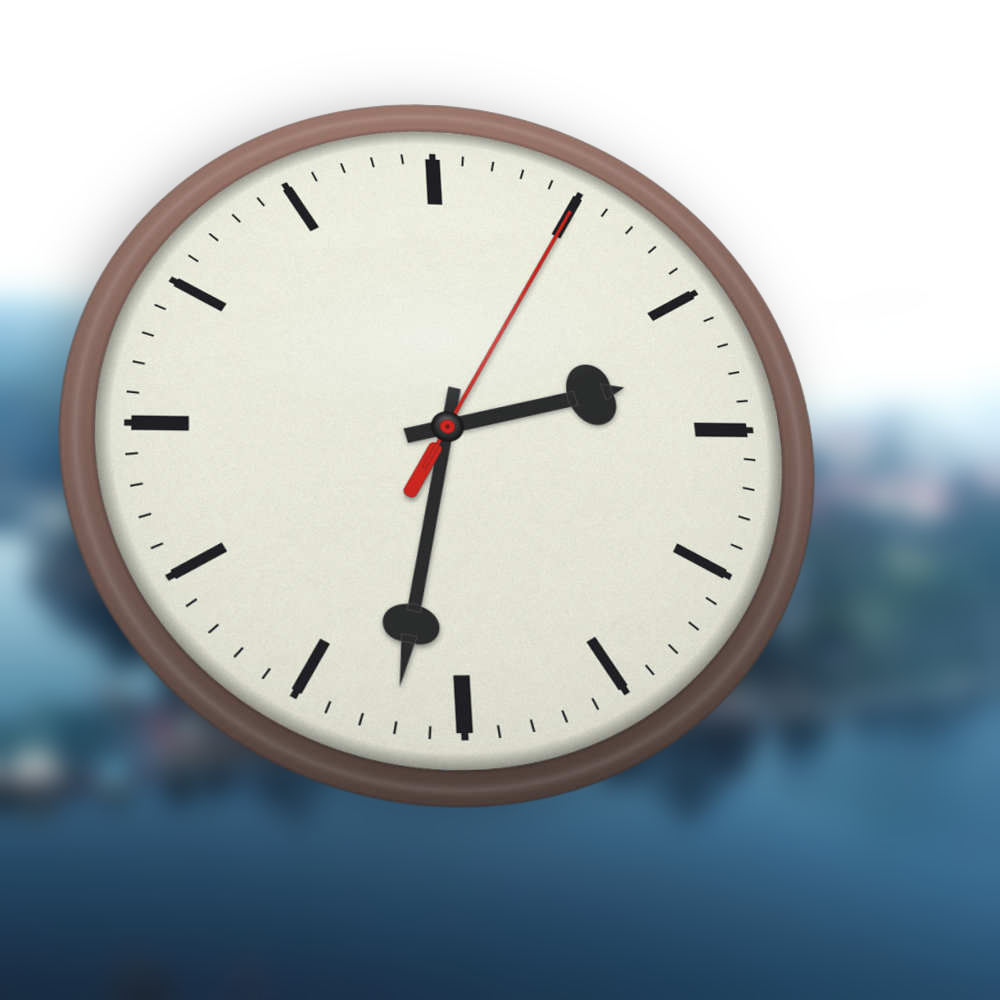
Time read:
**2:32:05**
